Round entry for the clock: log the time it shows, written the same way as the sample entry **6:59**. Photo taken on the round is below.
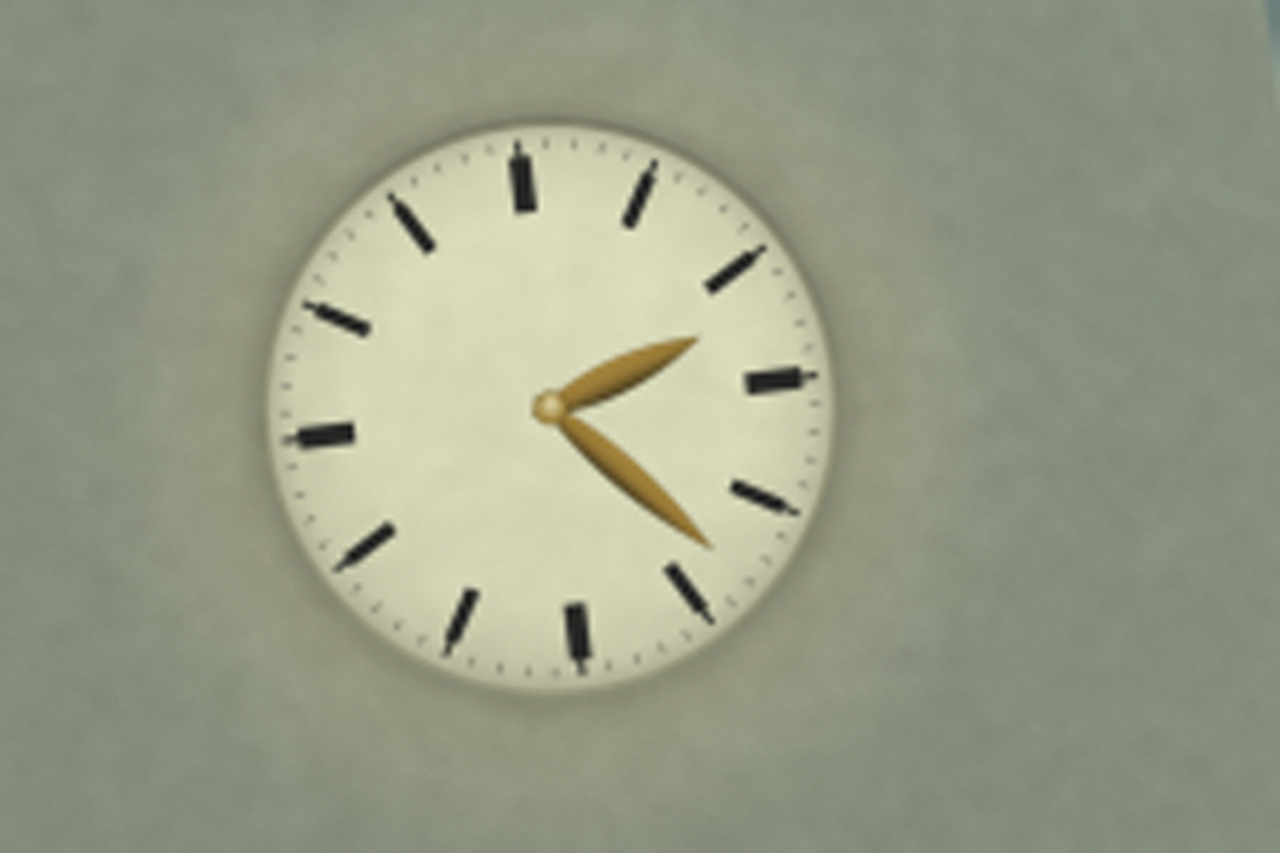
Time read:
**2:23**
